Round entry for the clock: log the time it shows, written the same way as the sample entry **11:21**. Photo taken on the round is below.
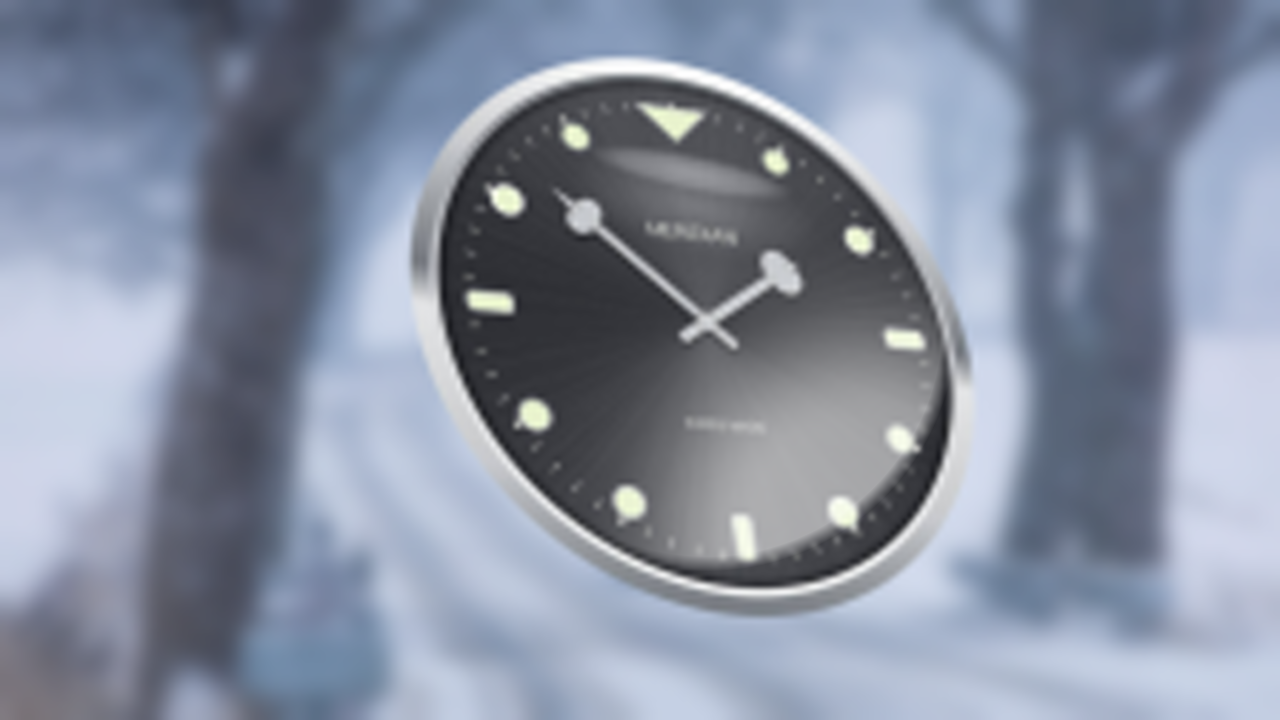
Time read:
**1:52**
